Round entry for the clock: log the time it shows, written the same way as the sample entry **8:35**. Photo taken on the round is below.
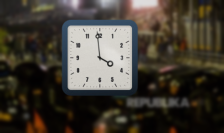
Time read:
**3:59**
